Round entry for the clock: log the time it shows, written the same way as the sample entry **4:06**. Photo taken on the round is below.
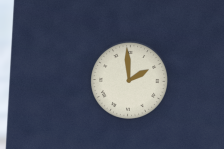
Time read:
**1:59**
